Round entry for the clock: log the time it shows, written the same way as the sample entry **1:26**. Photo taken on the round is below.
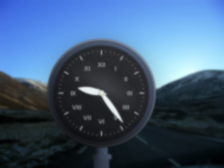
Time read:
**9:24**
